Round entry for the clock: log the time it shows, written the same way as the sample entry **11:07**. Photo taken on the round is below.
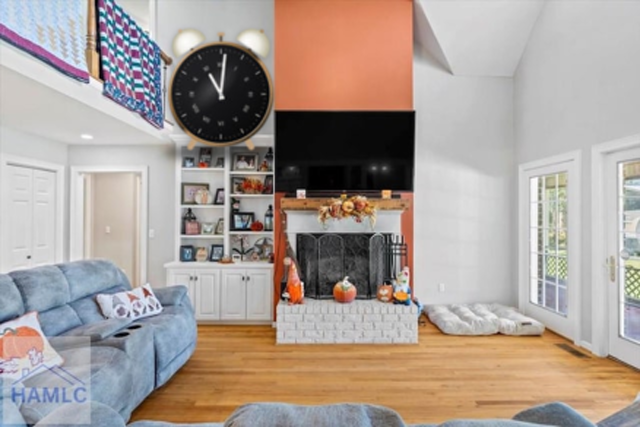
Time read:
**11:01**
